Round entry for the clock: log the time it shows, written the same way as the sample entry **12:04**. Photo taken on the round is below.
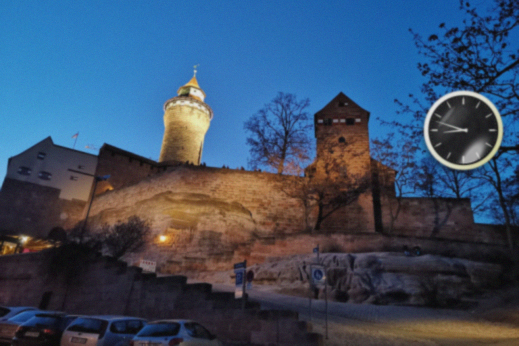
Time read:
**8:48**
